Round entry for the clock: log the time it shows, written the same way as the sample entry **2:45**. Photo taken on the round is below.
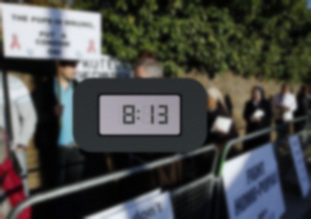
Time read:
**8:13**
